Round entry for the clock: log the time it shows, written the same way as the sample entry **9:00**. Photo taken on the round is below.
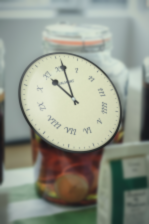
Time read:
**11:01**
